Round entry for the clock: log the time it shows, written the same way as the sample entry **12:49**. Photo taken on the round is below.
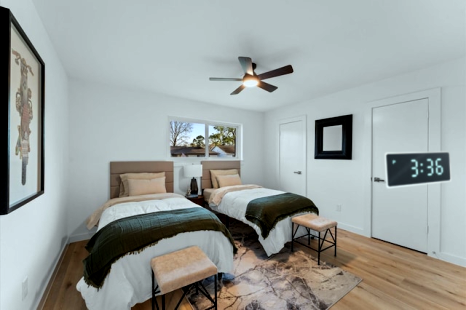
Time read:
**3:36**
